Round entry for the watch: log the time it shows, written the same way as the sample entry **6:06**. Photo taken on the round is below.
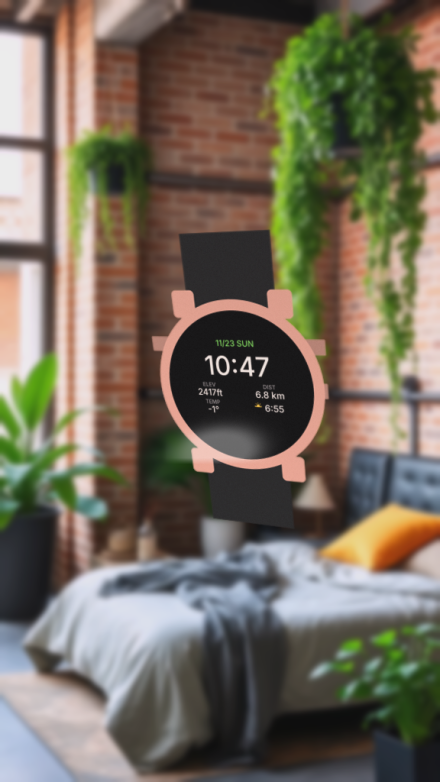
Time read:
**10:47**
